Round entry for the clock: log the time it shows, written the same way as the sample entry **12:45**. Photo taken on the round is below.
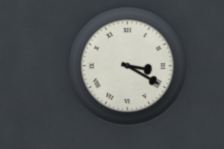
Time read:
**3:20**
